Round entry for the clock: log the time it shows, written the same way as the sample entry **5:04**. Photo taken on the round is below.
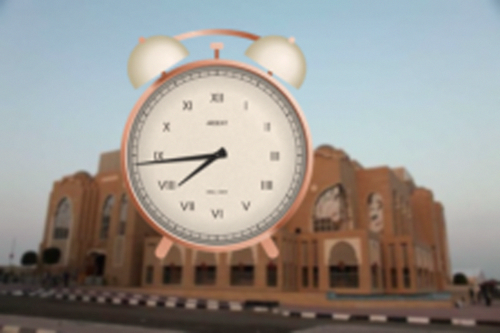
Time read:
**7:44**
